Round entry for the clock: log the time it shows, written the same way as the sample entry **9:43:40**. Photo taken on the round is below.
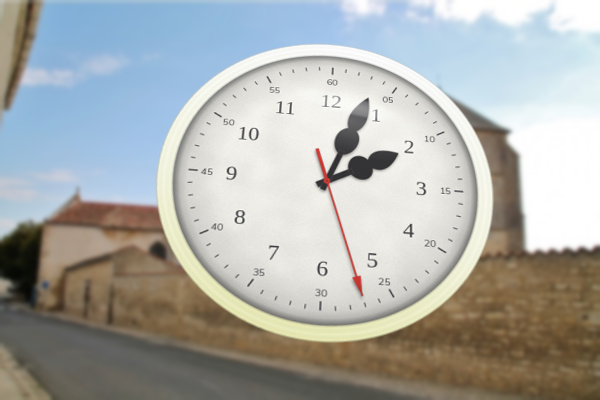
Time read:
**2:03:27**
